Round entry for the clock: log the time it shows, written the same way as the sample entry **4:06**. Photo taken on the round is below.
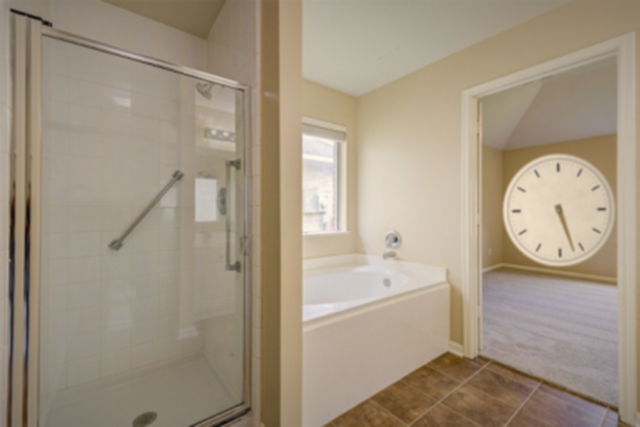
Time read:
**5:27**
